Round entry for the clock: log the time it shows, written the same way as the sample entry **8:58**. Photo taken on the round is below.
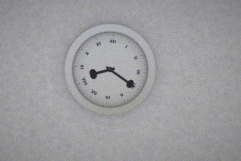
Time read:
**8:20**
